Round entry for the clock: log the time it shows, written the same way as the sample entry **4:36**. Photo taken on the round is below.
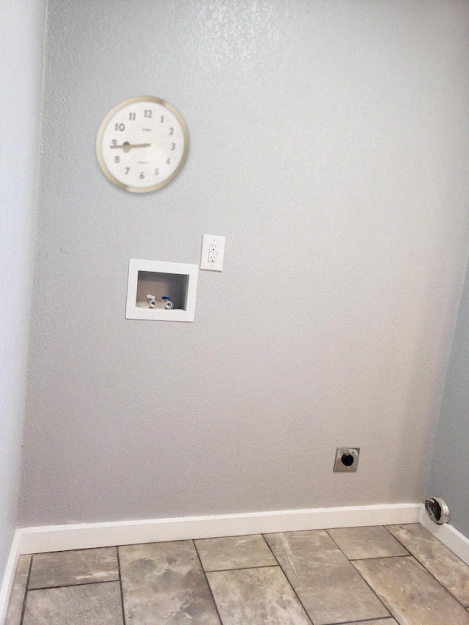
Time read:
**8:44**
